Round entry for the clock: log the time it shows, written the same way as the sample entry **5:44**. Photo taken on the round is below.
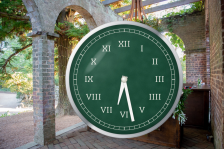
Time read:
**6:28**
